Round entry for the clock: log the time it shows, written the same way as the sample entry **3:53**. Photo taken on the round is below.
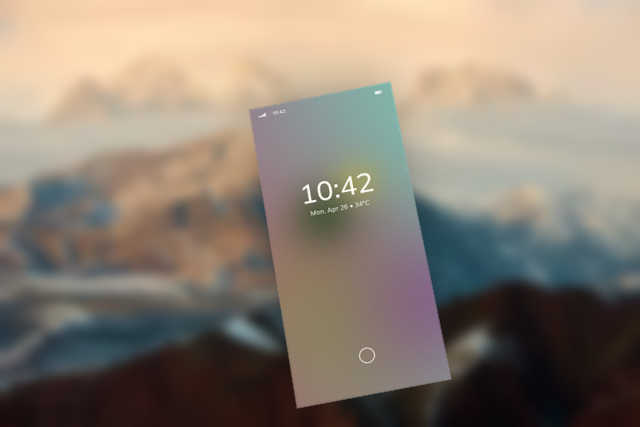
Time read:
**10:42**
